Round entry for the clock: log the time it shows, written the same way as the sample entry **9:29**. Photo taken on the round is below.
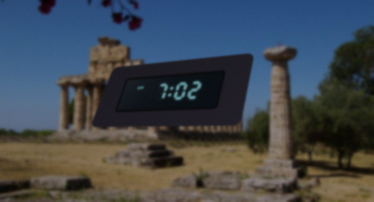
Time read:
**7:02**
